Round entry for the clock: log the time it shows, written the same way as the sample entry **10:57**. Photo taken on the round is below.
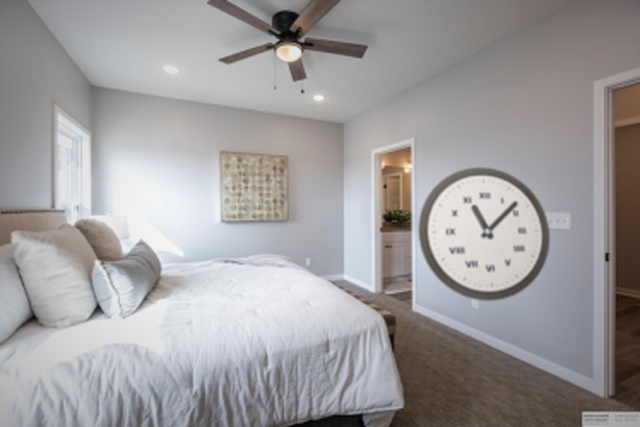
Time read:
**11:08**
